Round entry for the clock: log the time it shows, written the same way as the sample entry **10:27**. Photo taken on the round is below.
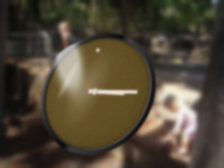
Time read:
**3:16**
